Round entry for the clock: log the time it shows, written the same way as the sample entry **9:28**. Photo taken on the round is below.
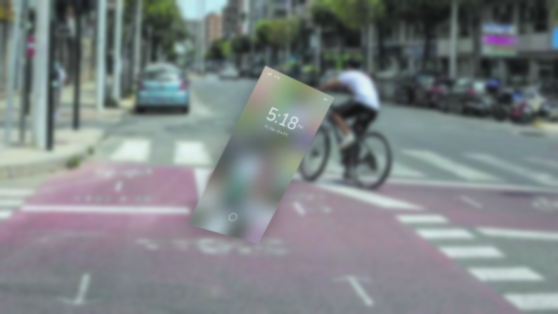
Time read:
**5:18**
